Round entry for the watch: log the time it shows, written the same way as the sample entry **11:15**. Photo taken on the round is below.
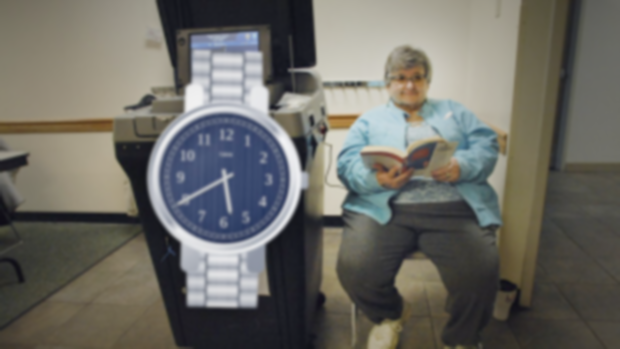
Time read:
**5:40**
